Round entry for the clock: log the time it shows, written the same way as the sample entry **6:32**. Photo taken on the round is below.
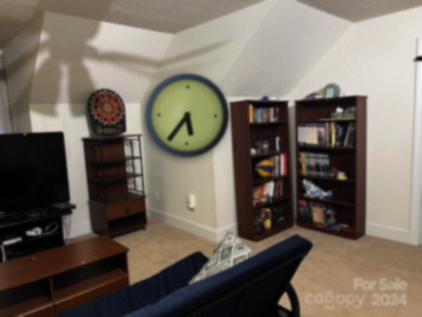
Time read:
**5:36**
